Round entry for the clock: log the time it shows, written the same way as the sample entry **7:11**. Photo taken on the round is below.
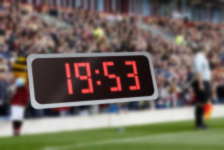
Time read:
**19:53**
